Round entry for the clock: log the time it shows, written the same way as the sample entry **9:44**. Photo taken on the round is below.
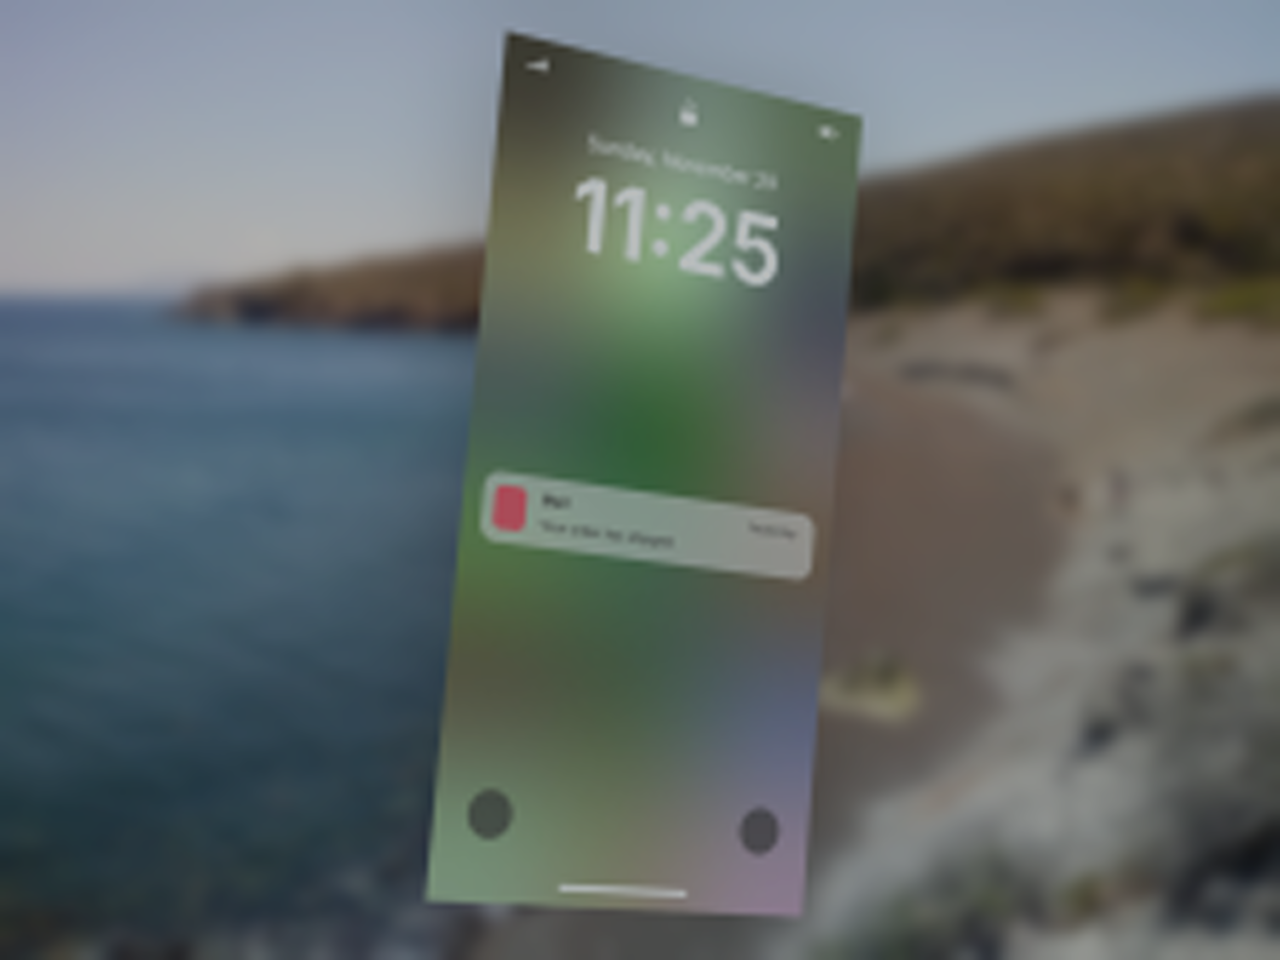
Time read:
**11:25**
